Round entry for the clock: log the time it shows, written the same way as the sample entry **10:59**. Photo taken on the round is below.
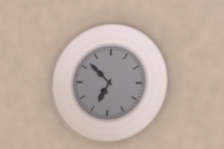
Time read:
**6:52**
